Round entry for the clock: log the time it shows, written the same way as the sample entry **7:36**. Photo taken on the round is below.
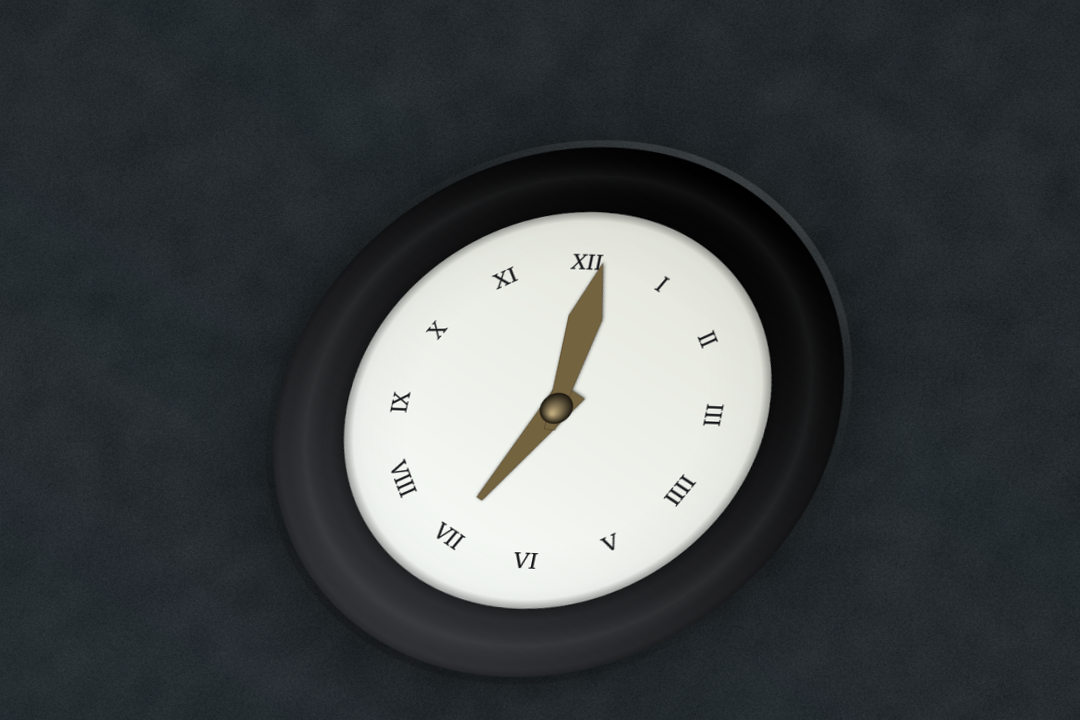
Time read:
**7:01**
